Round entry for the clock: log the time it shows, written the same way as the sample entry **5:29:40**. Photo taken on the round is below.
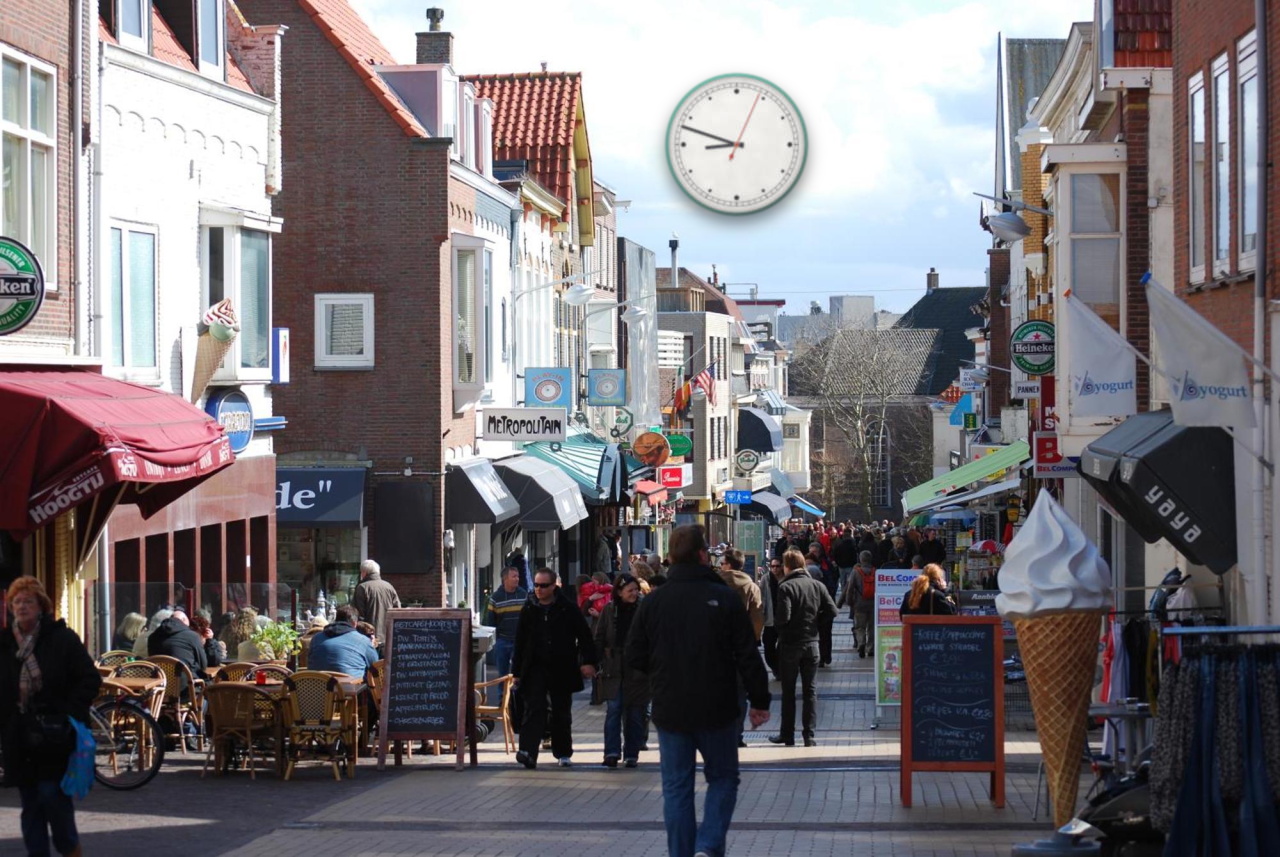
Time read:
**8:48:04**
